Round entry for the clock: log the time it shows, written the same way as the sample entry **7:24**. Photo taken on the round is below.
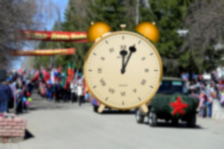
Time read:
**12:04**
